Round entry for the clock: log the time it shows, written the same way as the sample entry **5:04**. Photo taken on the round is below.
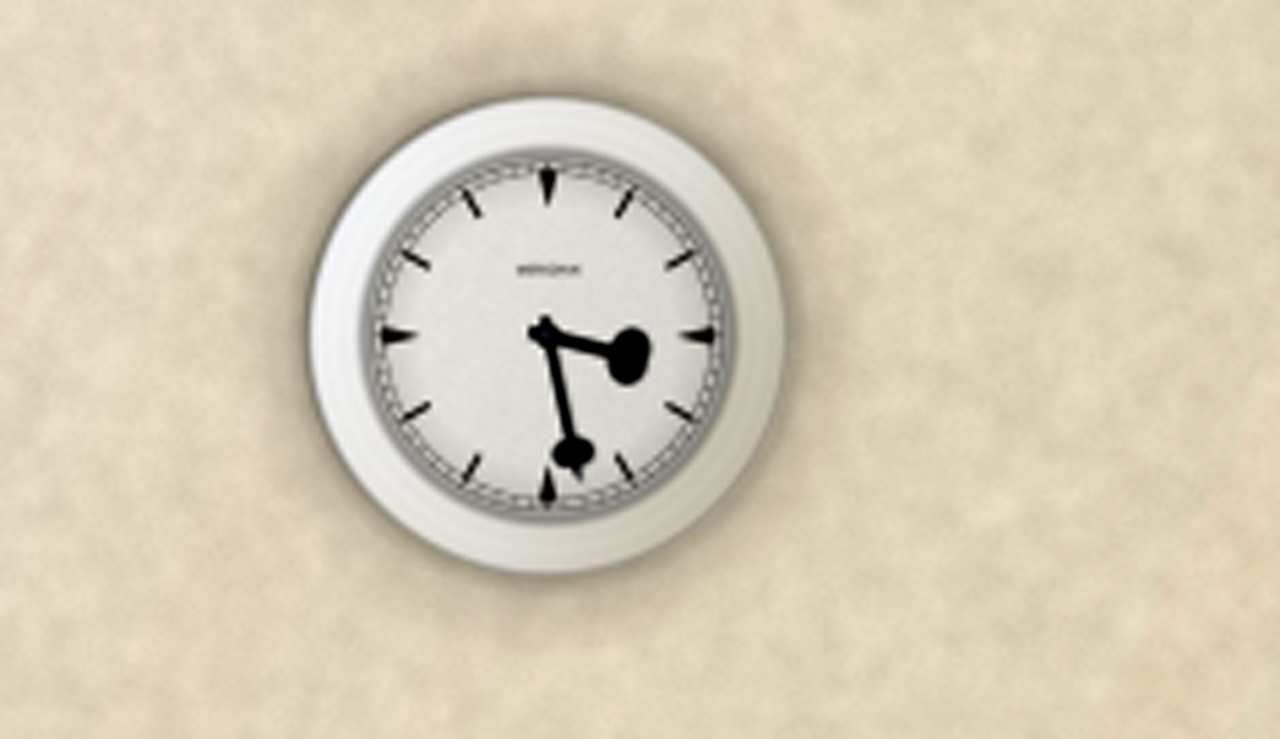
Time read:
**3:28**
